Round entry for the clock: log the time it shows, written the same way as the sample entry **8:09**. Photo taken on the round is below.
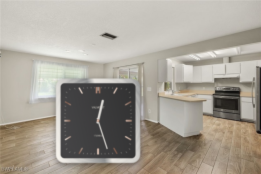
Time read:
**12:27**
